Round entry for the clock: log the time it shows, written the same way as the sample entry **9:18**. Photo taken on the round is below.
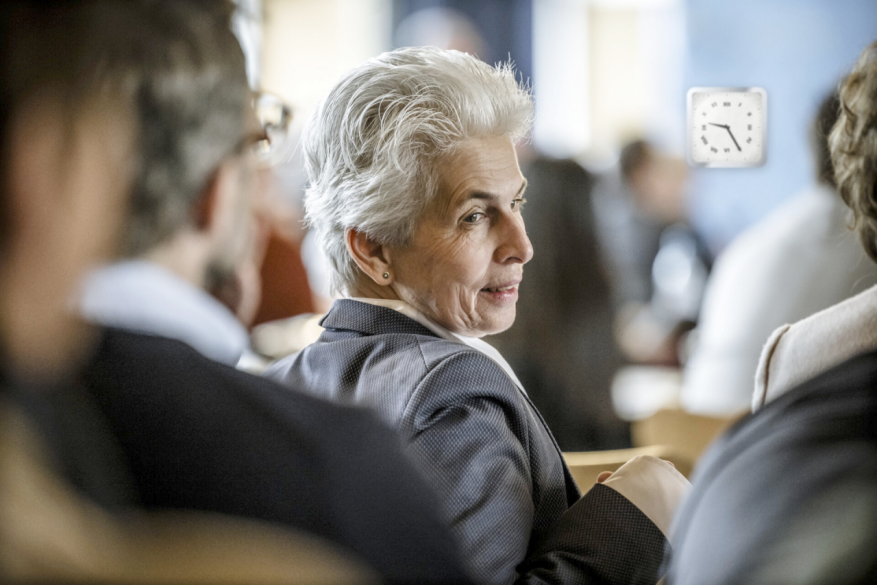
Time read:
**9:25**
